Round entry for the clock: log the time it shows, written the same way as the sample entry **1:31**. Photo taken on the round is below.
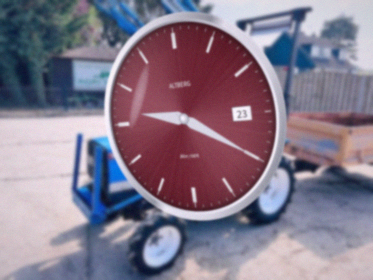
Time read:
**9:20**
